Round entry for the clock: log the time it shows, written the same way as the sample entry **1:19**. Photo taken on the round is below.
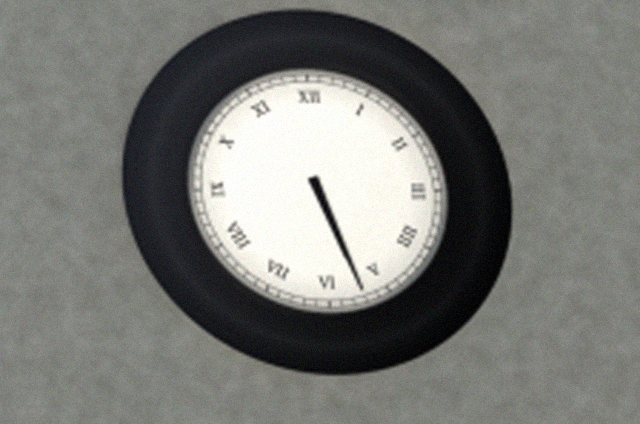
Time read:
**5:27**
